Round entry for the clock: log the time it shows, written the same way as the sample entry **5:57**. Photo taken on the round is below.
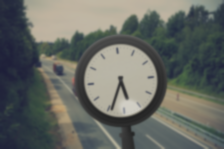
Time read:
**5:34**
